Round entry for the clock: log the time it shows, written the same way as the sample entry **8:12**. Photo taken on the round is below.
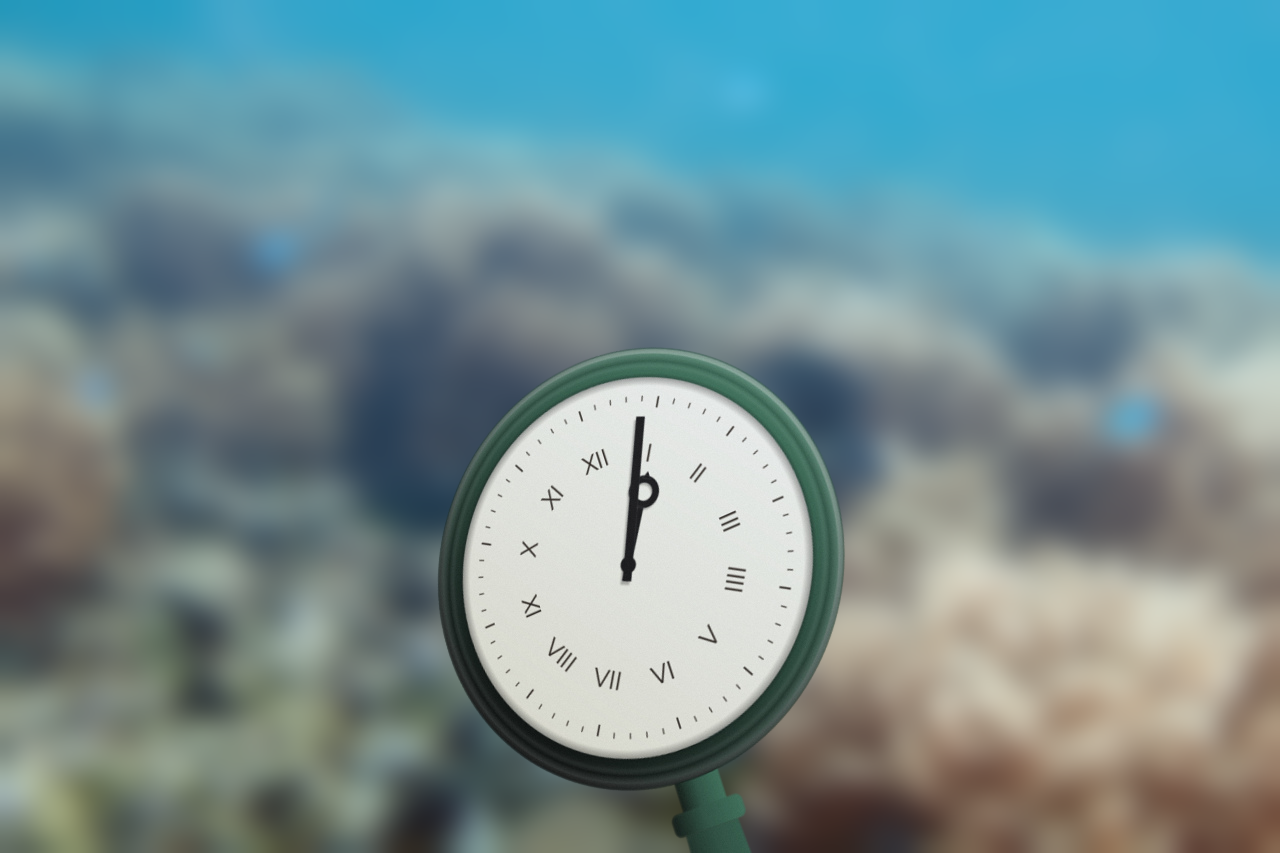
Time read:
**1:04**
